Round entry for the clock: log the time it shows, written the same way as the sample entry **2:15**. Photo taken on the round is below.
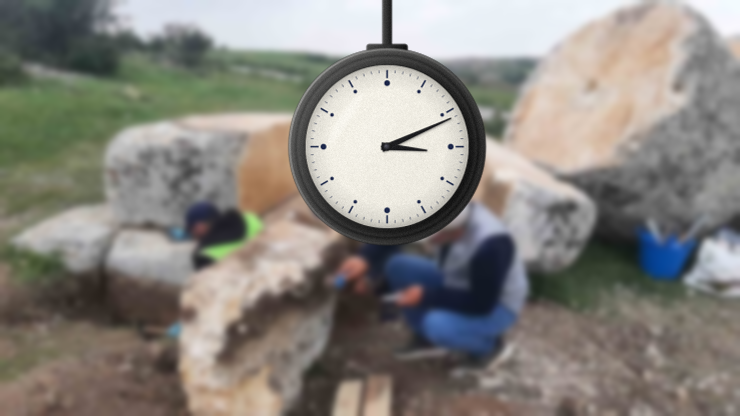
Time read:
**3:11**
